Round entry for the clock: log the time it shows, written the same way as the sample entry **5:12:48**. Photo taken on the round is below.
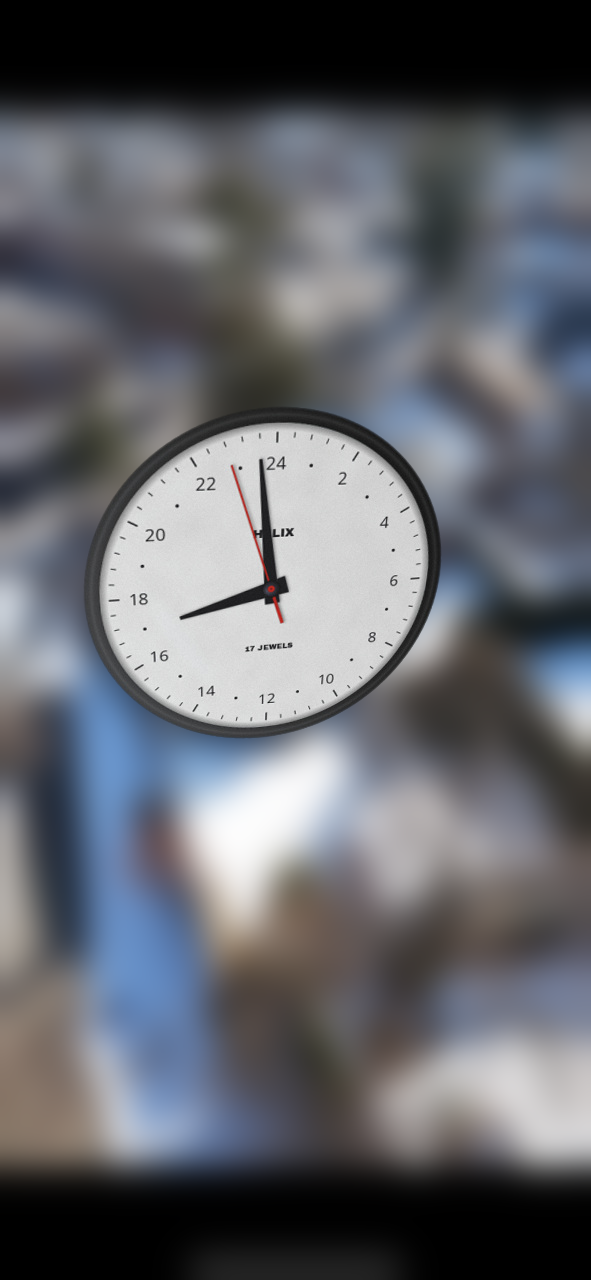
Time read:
**16:58:57**
